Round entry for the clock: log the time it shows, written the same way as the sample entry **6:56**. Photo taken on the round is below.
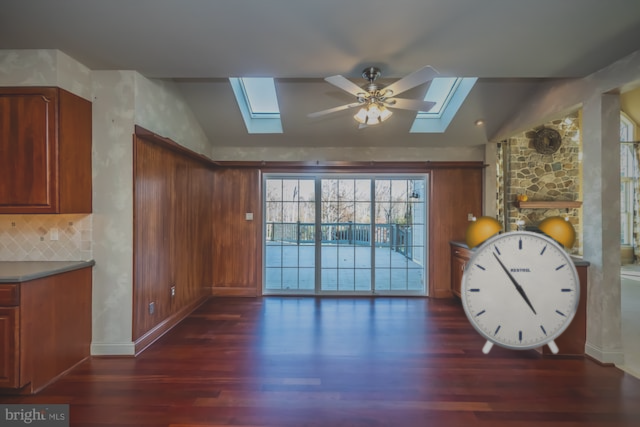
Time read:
**4:54**
